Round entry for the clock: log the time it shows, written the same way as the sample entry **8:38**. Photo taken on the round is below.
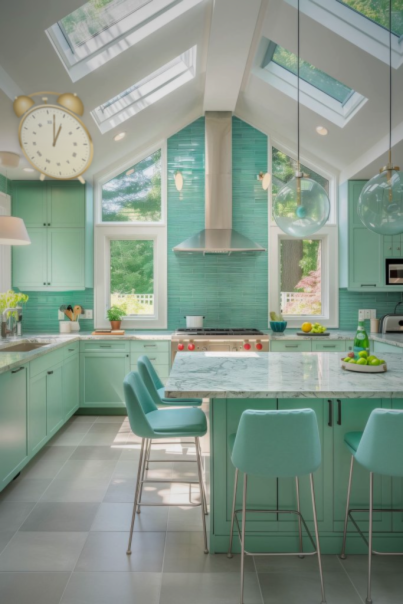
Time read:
**1:02**
